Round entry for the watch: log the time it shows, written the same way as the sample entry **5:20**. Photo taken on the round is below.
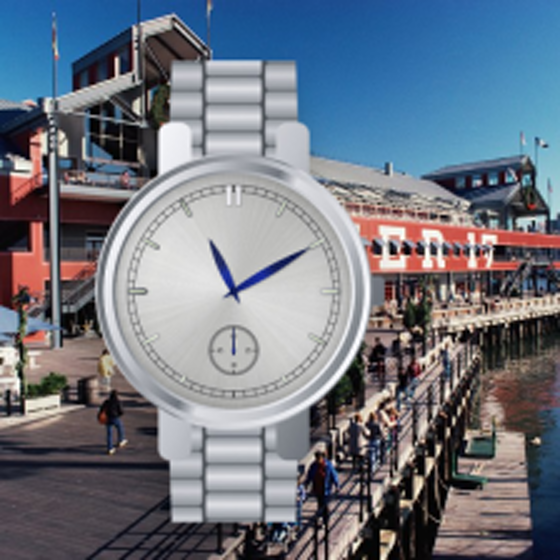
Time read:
**11:10**
